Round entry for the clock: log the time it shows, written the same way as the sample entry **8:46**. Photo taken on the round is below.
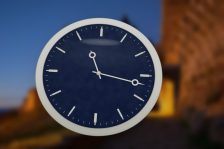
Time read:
**11:17**
